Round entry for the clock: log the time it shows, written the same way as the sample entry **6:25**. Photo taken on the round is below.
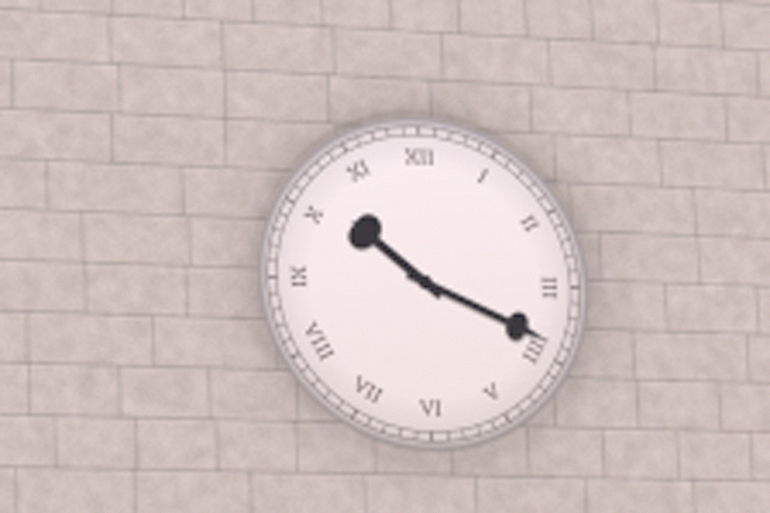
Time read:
**10:19**
